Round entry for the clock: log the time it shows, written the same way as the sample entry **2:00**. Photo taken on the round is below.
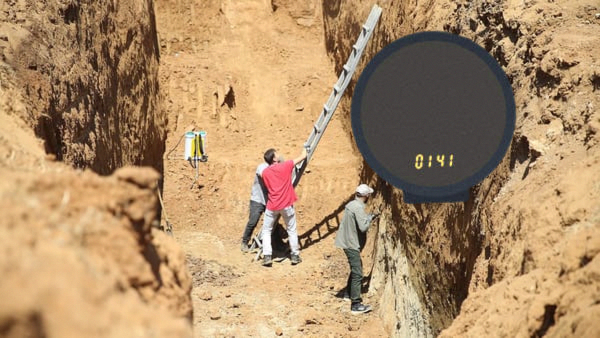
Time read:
**1:41**
